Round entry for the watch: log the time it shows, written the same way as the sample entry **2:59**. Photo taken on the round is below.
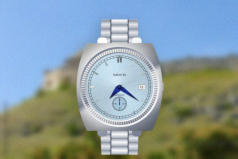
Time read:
**7:21**
